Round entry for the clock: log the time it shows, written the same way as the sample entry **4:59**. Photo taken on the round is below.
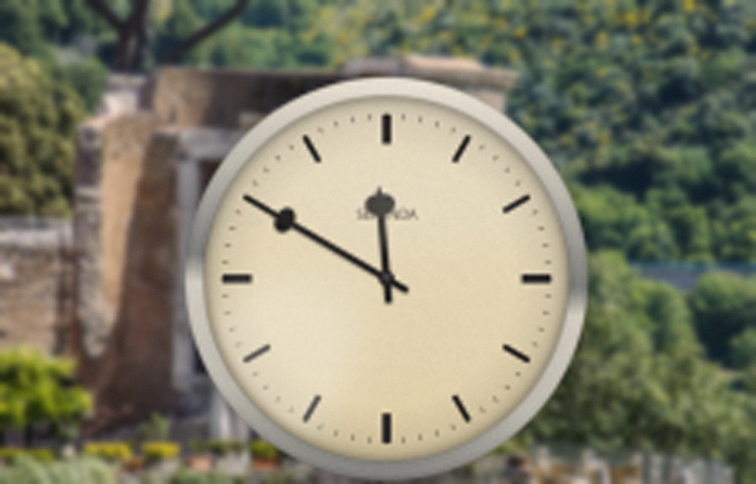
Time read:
**11:50**
